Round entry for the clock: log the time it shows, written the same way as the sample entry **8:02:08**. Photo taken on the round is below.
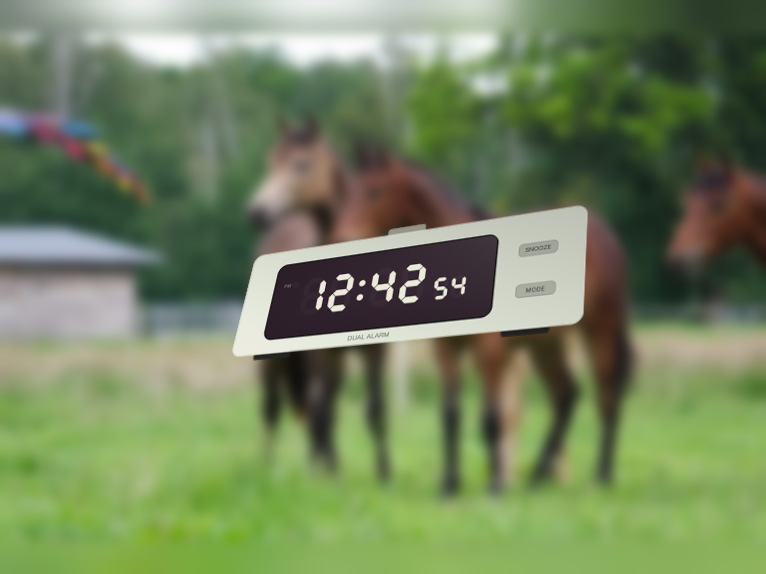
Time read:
**12:42:54**
